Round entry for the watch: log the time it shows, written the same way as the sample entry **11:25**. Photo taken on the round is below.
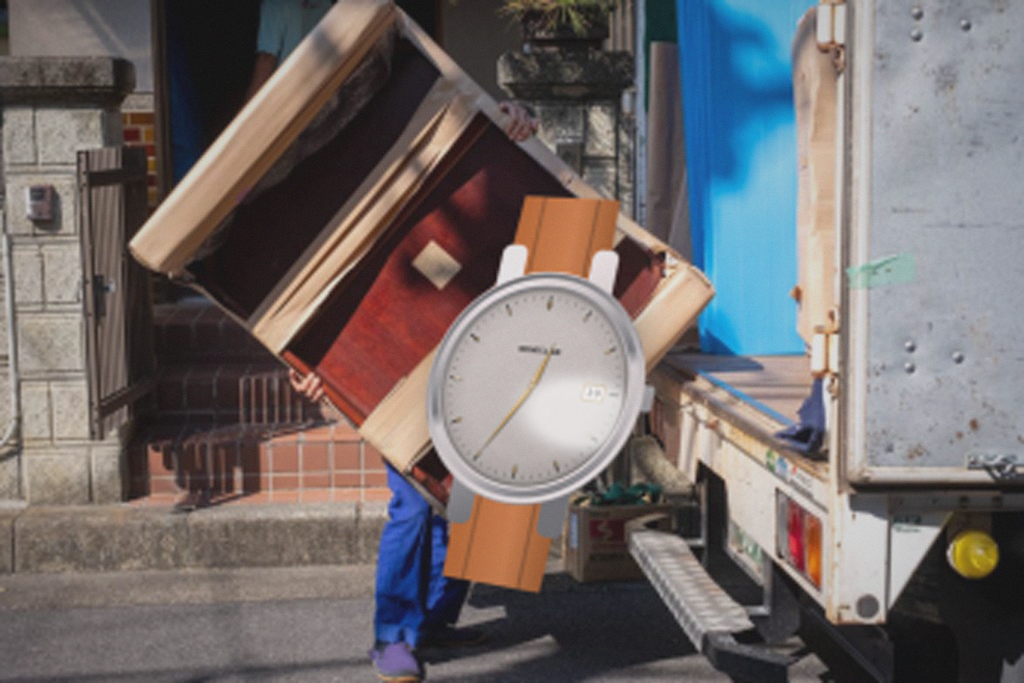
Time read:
**12:35**
